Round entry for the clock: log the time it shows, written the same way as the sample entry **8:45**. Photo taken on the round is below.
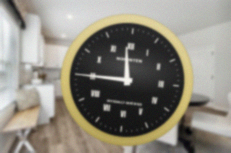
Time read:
**11:45**
